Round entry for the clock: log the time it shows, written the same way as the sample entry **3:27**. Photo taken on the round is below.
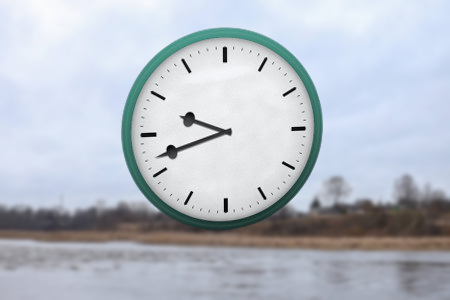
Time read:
**9:42**
